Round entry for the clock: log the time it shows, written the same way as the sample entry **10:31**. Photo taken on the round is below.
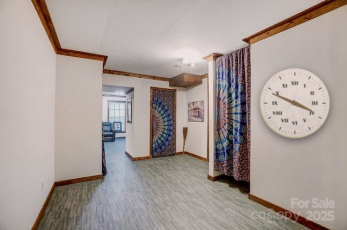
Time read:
**3:49**
